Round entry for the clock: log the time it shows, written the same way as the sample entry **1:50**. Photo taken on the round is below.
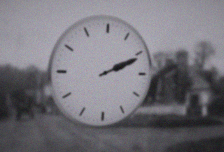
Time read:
**2:11**
